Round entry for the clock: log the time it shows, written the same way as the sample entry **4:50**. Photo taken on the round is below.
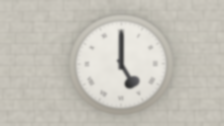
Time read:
**5:00**
